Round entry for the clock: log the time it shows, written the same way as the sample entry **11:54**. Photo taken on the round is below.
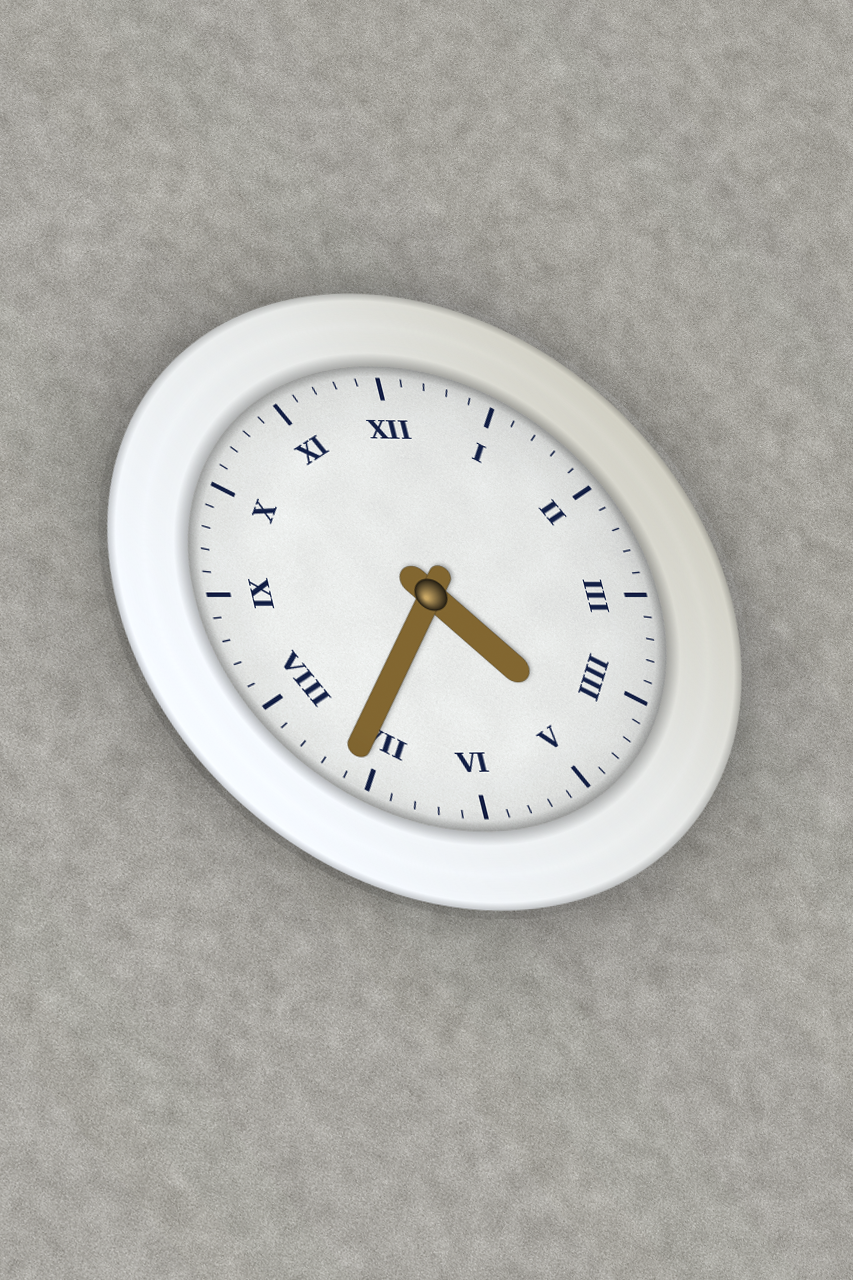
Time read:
**4:36**
